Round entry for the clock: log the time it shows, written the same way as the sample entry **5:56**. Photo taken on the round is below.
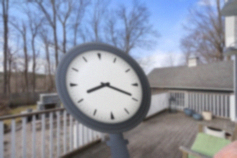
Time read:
**8:19**
